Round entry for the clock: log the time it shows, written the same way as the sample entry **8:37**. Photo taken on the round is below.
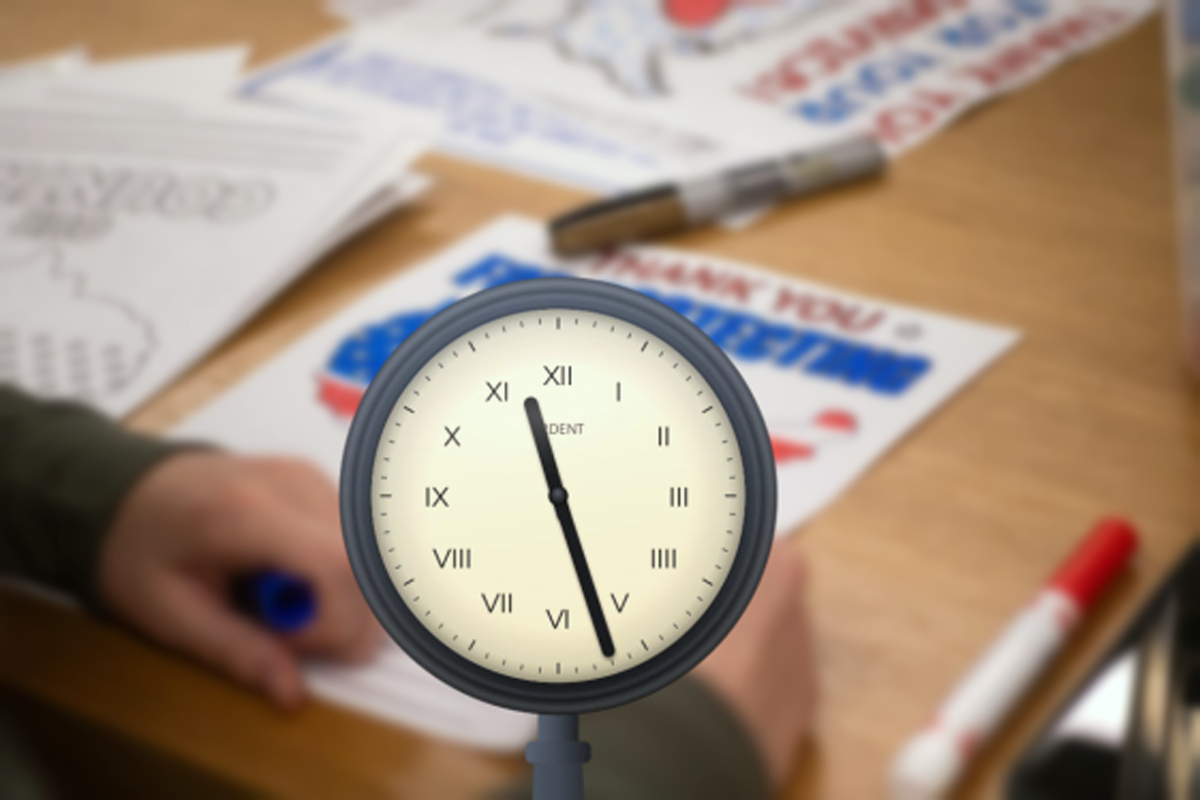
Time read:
**11:27**
